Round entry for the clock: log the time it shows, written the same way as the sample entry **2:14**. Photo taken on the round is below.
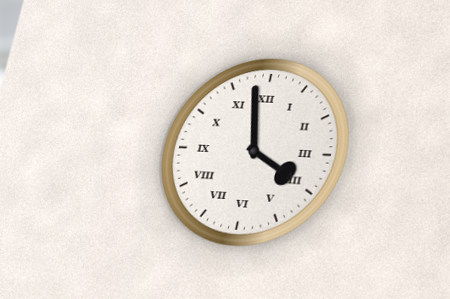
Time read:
**3:58**
